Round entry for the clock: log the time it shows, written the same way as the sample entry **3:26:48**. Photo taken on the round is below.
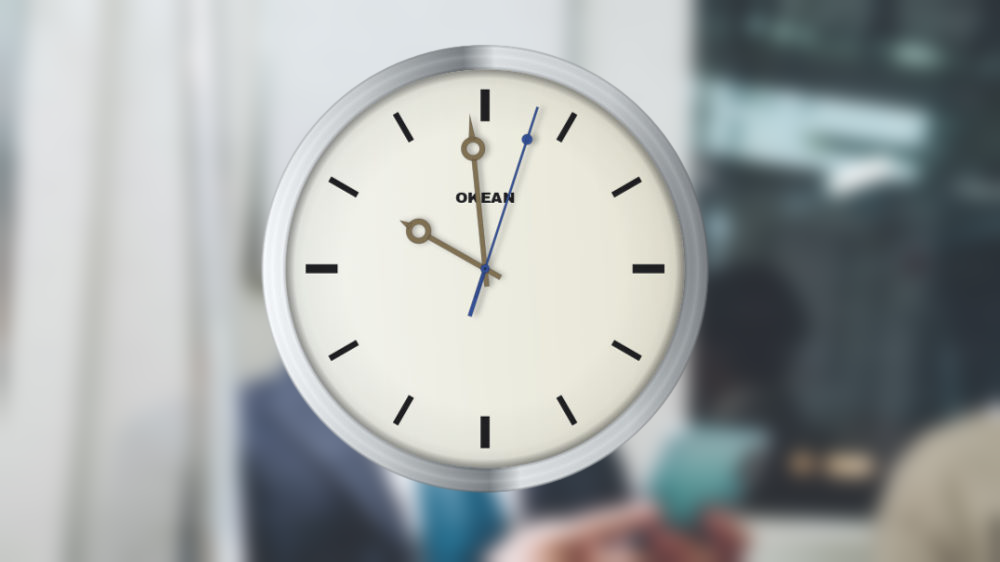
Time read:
**9:59:03**
